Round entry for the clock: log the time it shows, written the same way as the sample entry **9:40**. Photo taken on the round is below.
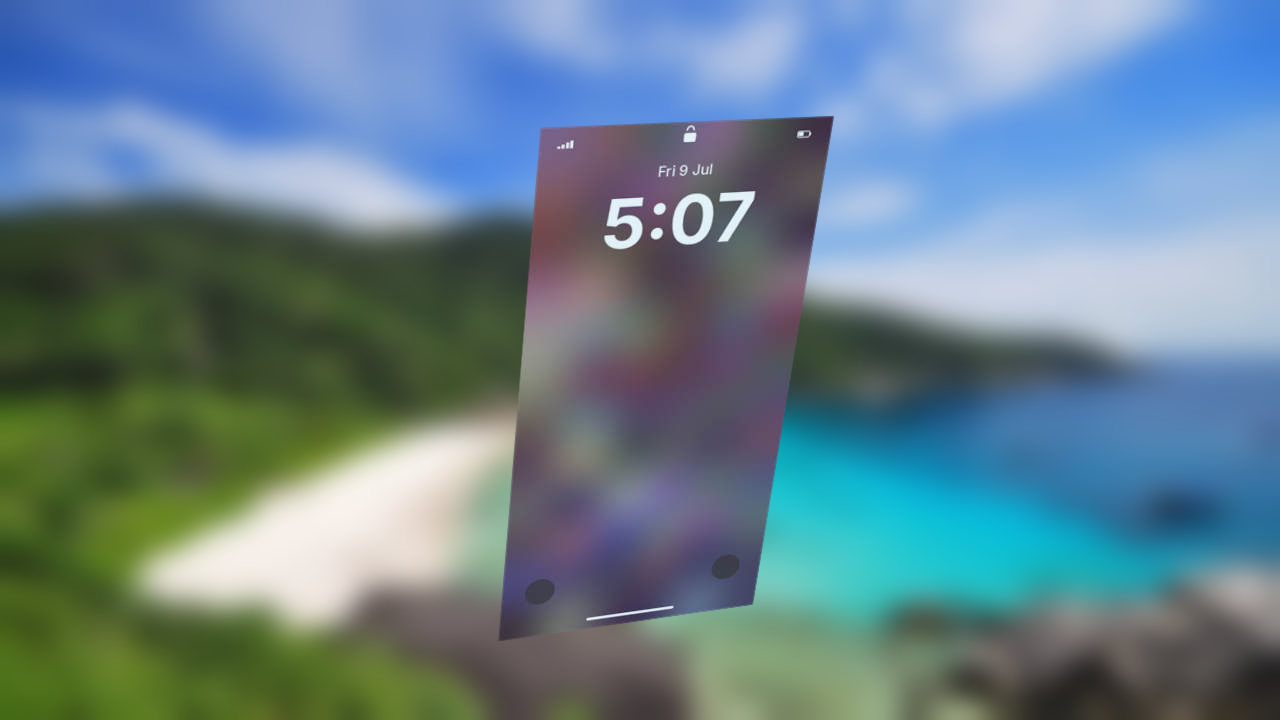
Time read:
**5:07**
